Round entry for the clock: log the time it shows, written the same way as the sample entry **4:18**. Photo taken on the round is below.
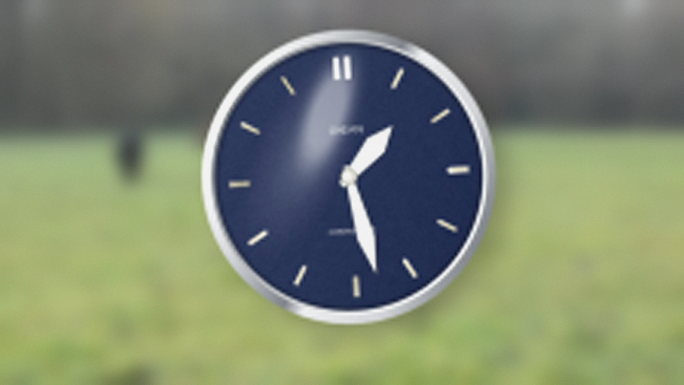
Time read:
**1:28**
